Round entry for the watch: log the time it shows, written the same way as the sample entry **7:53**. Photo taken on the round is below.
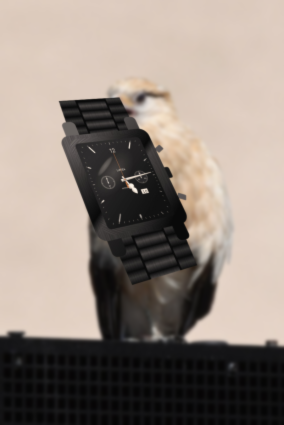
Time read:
**5:14**
